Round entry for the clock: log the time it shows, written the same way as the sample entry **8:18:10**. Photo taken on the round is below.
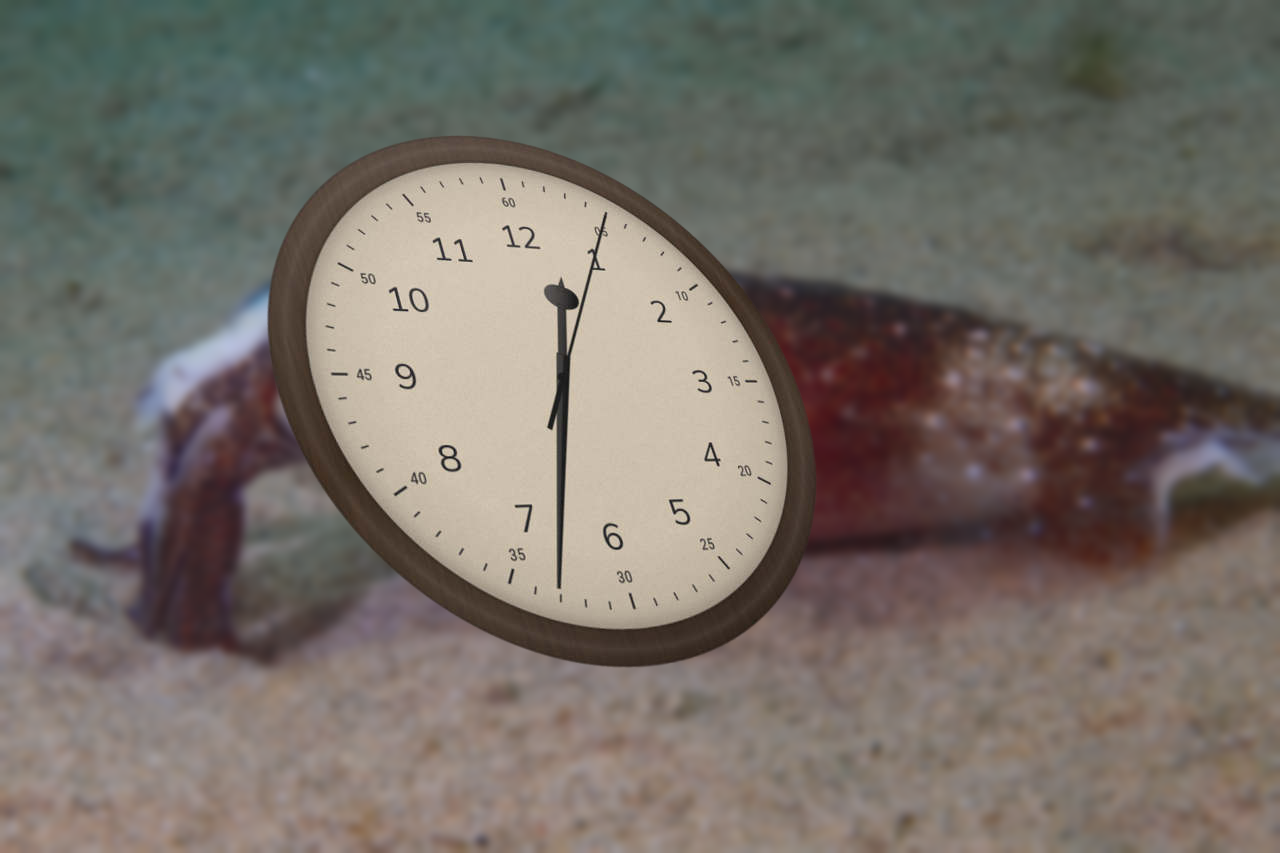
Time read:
**12:33:05**
